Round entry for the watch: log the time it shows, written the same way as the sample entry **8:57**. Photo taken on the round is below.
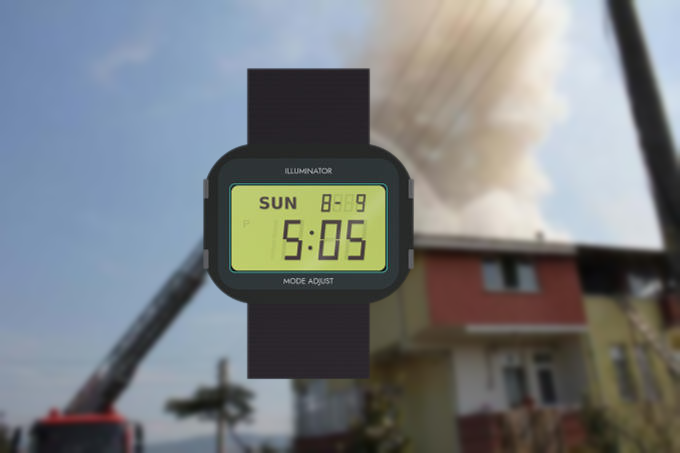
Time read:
**5:05**
